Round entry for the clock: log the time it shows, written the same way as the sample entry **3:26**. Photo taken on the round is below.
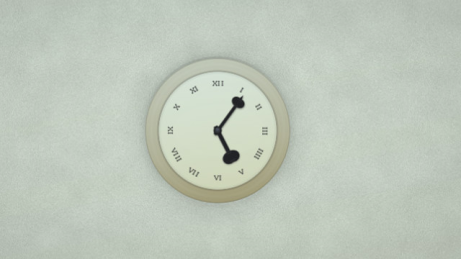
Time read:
**5:06**
